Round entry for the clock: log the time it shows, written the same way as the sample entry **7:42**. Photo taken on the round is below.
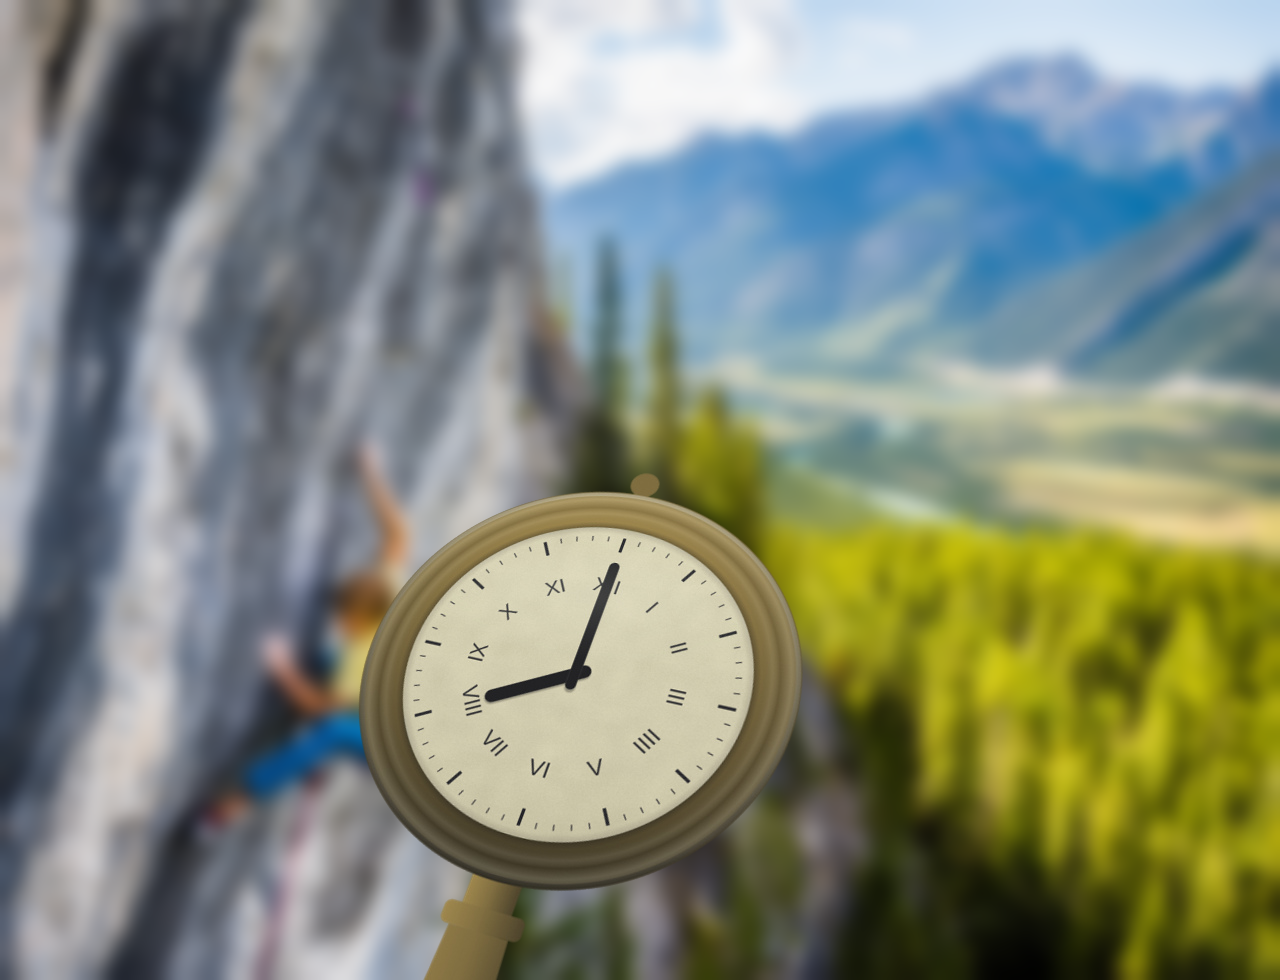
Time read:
**8:00**
